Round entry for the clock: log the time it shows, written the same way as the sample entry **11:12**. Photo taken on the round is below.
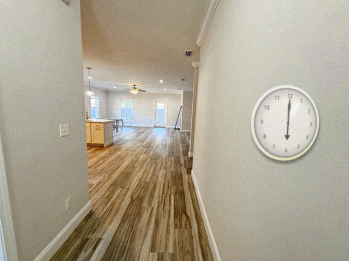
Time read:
**6:00**
